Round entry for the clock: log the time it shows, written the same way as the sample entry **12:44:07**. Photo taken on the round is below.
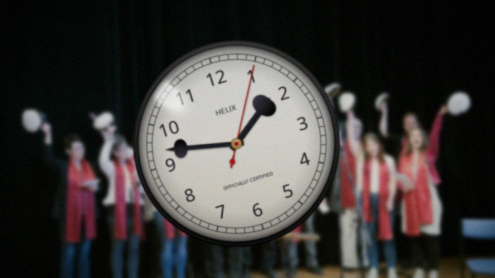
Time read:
**1:47:05**
